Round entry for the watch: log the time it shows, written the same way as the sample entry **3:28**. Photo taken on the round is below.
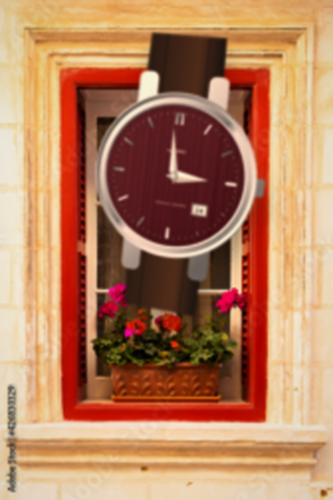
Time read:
**2:59**
